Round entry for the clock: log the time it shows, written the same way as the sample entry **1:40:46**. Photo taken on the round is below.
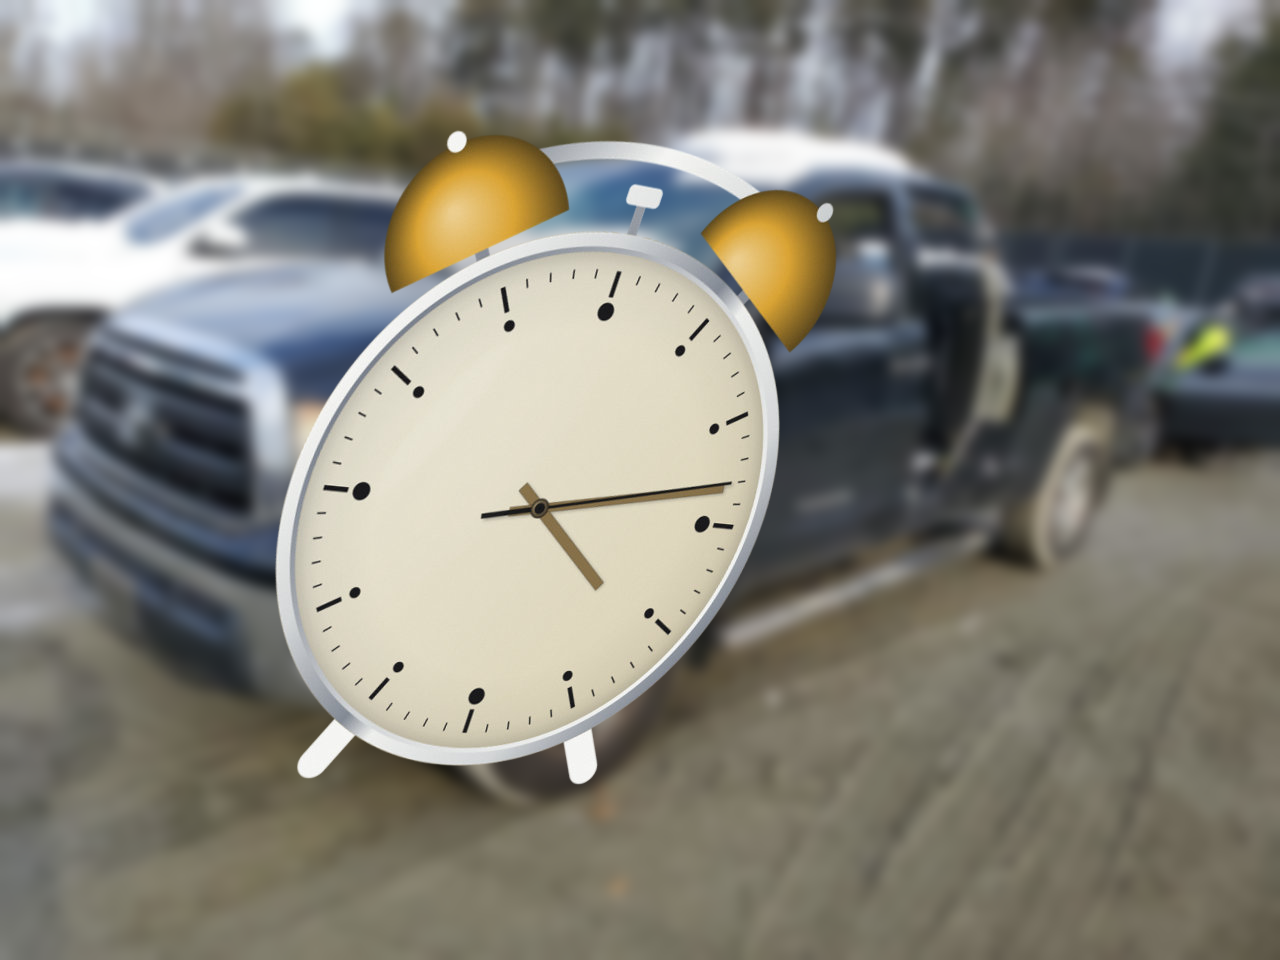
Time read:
**4:13:13**
